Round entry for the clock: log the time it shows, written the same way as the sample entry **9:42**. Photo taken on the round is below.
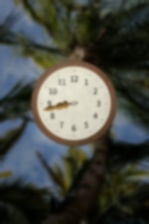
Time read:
**8:43**
